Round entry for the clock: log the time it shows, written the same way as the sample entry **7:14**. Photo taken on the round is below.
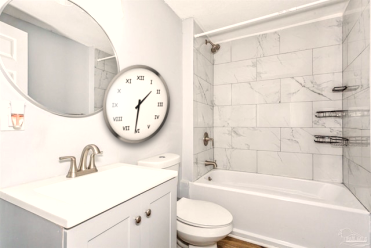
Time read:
**1:31**
